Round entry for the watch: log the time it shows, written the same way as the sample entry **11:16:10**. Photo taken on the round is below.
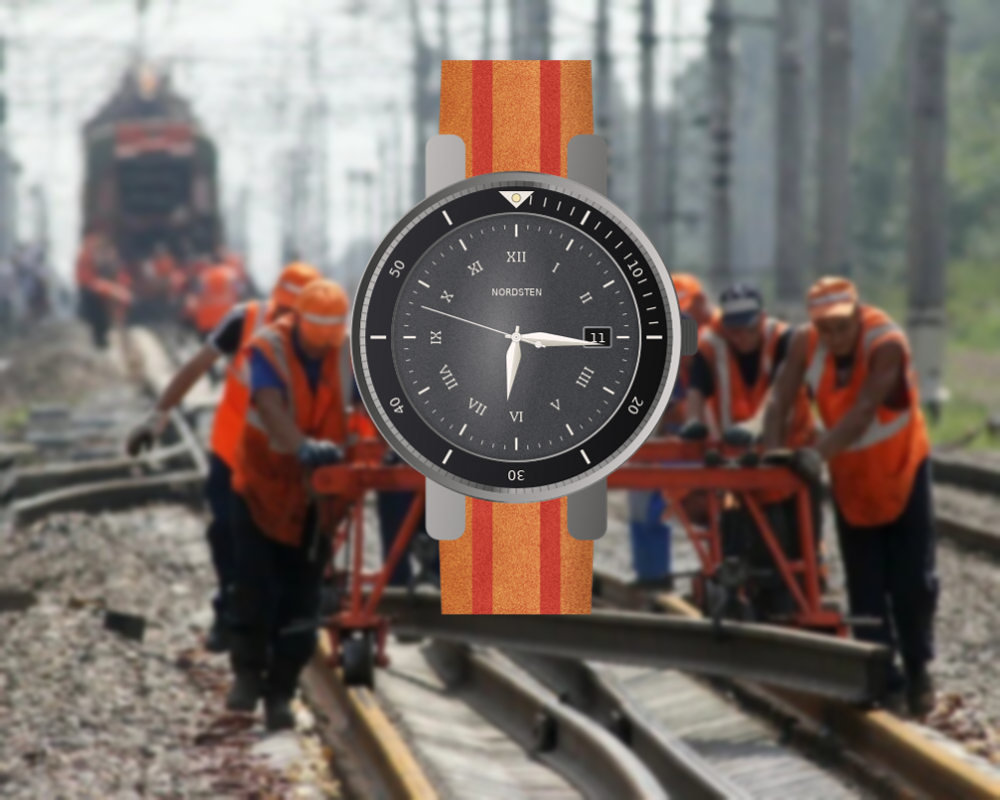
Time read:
**6:15:48**
